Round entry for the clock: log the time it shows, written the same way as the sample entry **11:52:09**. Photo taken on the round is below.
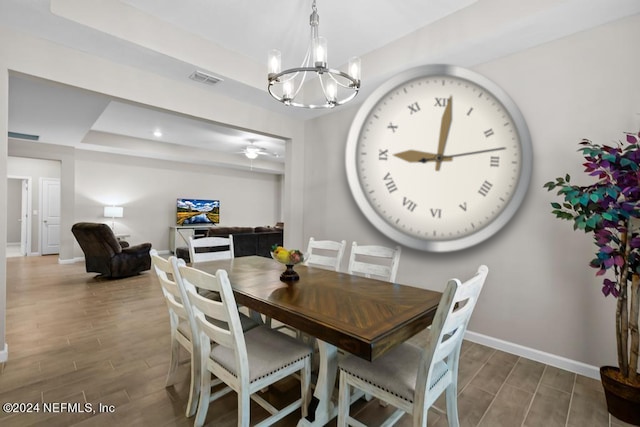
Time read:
**9:01:13**
